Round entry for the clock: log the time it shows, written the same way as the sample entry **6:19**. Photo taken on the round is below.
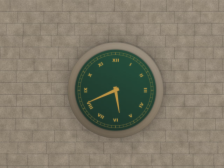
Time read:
**5:41**
